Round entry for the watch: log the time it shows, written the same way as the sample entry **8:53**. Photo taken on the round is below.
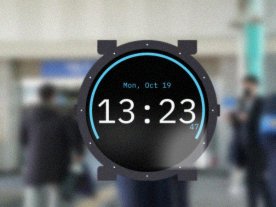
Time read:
**13:23**
